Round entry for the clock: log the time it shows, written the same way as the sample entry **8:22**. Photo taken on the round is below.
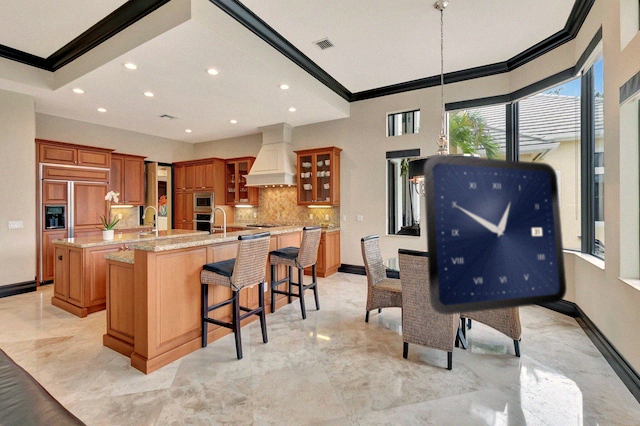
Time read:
**12:50**
